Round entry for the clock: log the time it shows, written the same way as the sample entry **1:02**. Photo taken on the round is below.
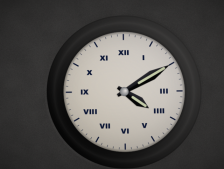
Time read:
**4:10**
